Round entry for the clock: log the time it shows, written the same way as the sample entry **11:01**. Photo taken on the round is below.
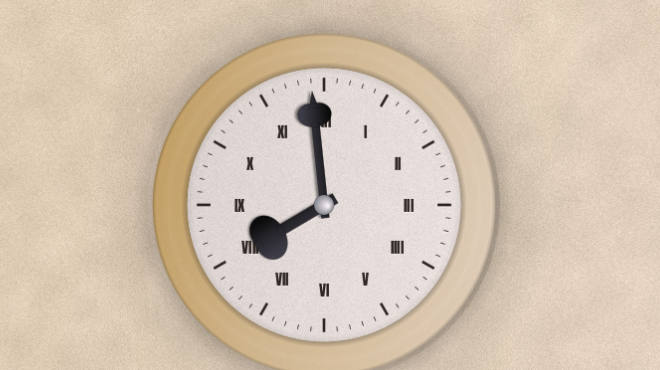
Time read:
**7:59**
